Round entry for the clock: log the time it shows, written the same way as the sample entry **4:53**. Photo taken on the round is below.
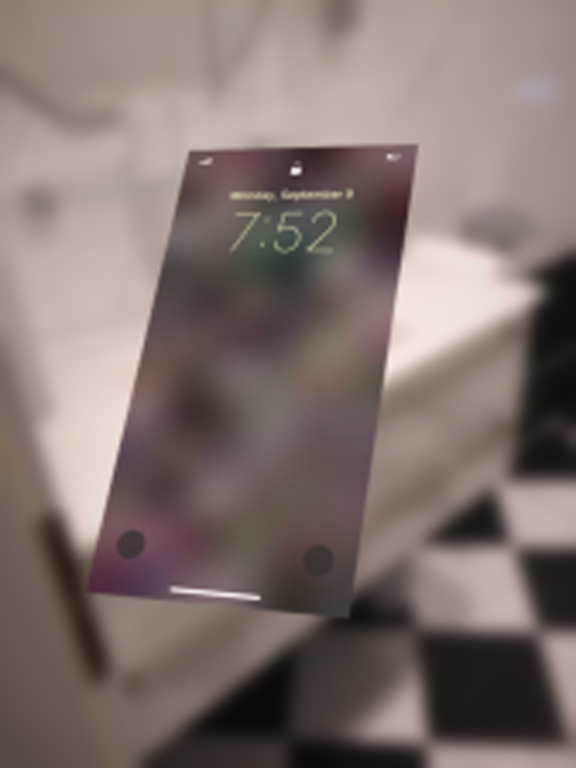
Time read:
**7:52**
